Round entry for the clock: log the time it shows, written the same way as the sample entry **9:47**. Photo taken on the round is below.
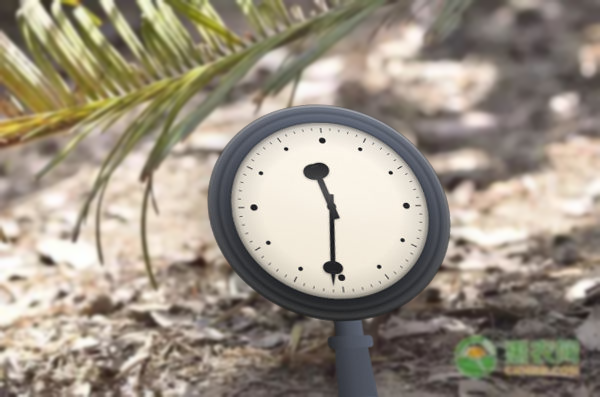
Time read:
**11:31**
